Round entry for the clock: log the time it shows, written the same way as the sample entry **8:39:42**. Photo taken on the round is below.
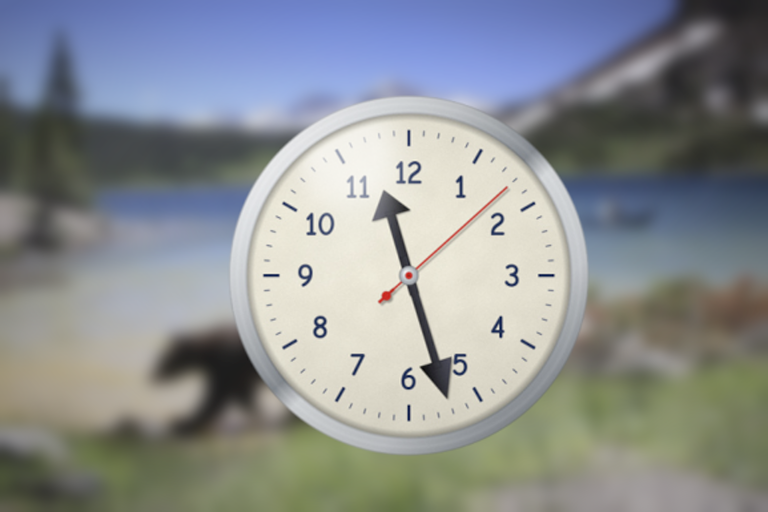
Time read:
**11:27:08**
